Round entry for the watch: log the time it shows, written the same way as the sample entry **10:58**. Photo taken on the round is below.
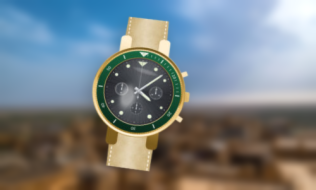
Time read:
**4:08**
